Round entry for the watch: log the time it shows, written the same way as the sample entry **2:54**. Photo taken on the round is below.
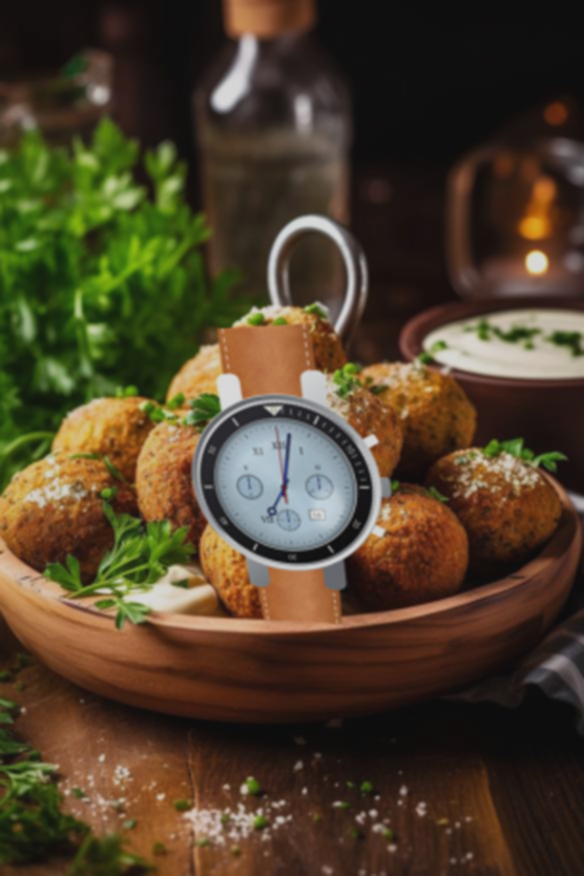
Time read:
**7:02**
